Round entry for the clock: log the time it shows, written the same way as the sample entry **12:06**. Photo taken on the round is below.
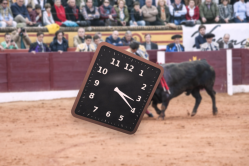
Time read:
**3:20**
